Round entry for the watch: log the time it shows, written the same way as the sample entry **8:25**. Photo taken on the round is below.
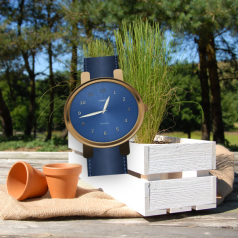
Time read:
**12:43**
